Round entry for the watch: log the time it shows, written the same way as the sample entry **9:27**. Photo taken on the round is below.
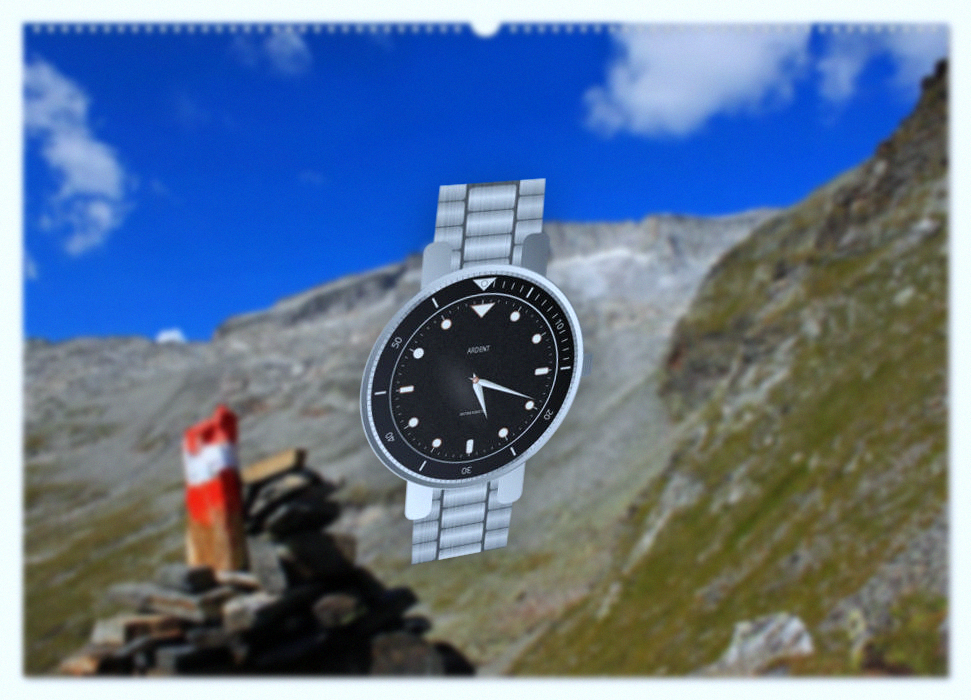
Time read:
**5:19**
